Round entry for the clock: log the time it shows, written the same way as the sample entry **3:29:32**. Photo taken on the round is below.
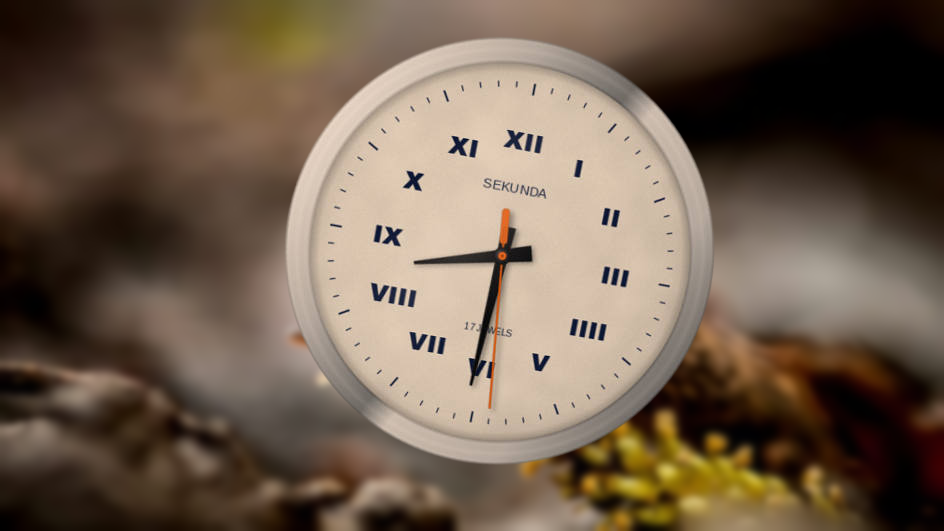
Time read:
**8:30:29**
